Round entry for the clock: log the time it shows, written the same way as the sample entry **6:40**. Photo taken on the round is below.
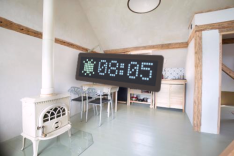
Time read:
**8:05**
